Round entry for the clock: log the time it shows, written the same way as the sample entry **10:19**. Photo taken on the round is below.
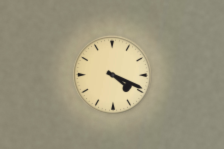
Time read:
**4:19**
